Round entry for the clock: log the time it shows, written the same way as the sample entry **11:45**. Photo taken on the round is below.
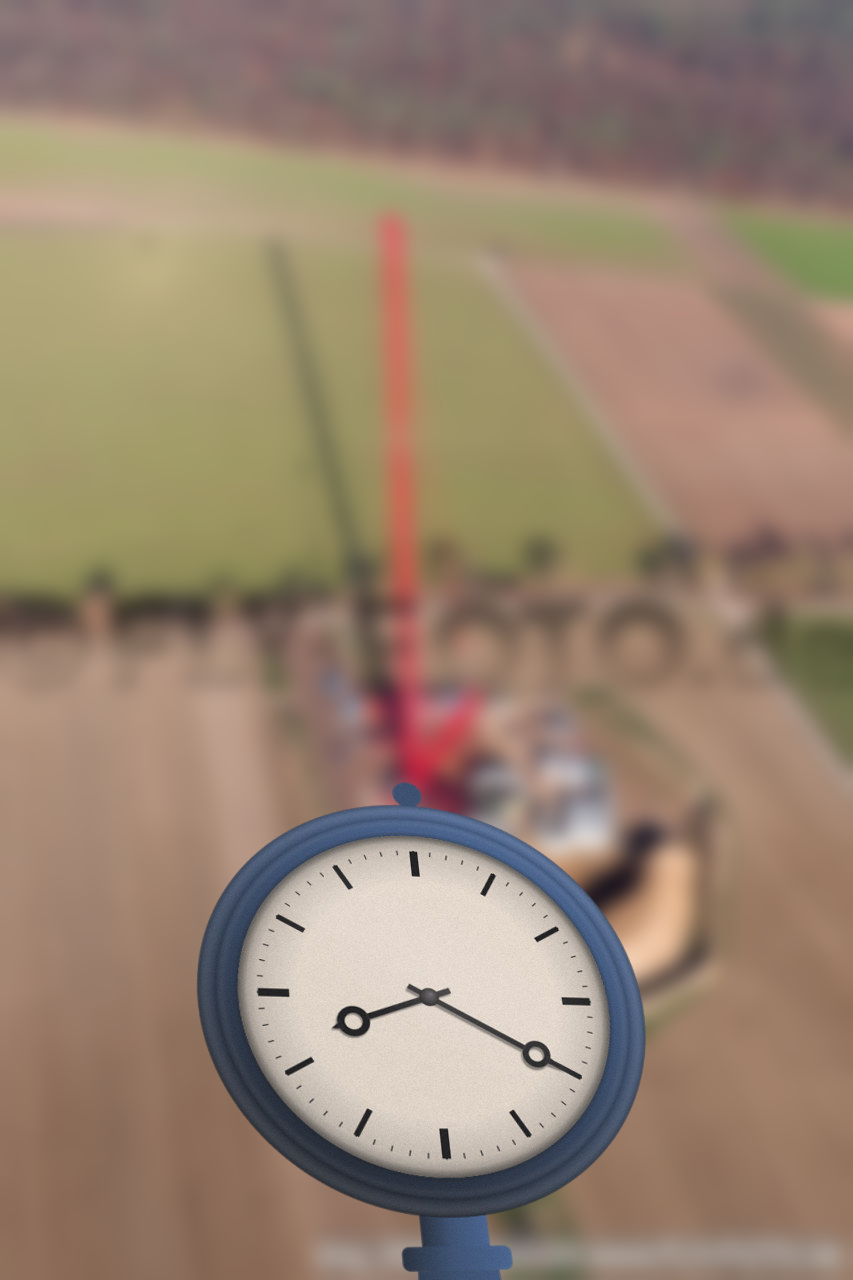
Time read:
**8:20**
